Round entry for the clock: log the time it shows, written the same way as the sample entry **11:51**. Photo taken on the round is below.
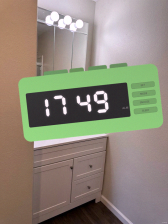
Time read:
**17:49**
